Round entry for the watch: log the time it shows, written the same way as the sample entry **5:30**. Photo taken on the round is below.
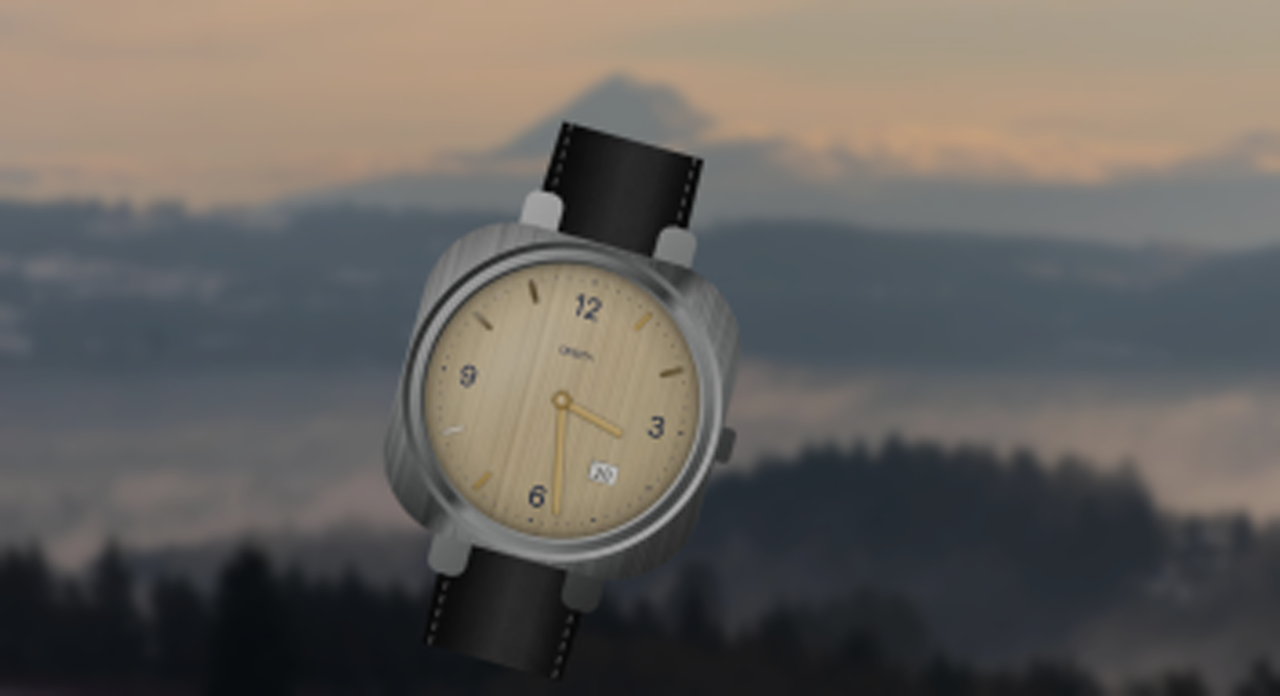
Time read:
**3:28**
